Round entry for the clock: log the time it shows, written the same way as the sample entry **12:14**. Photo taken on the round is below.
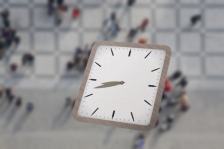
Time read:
**8:42**
